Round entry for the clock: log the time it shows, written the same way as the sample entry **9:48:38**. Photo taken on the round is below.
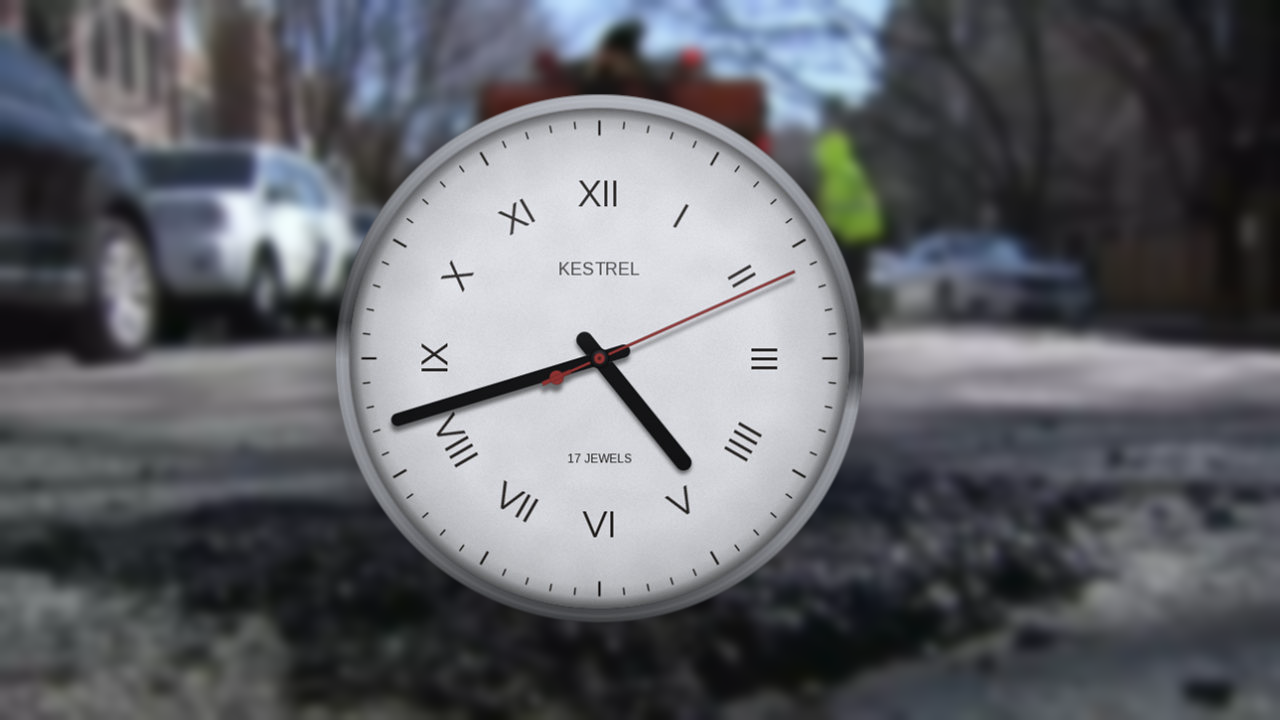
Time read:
**4:42:11**
